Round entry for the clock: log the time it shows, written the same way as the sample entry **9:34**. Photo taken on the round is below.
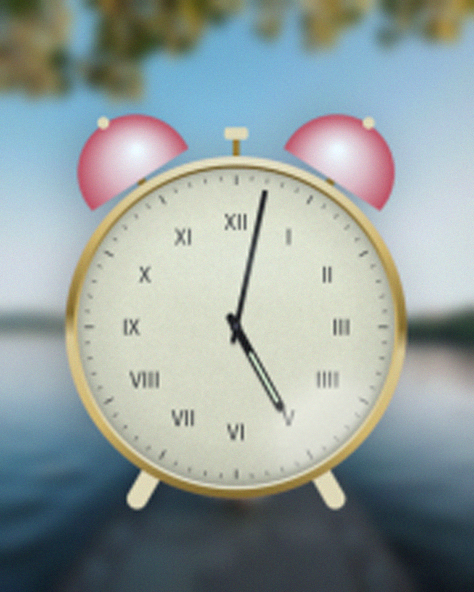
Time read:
**5:02**
